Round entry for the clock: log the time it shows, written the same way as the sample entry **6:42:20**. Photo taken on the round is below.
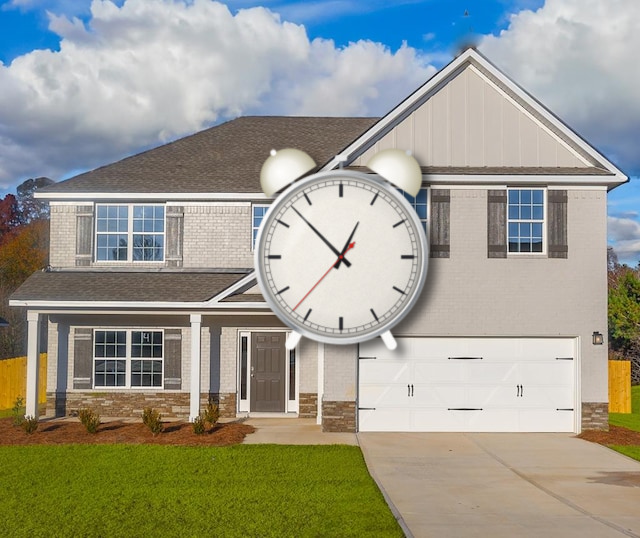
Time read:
**12:52:37**
